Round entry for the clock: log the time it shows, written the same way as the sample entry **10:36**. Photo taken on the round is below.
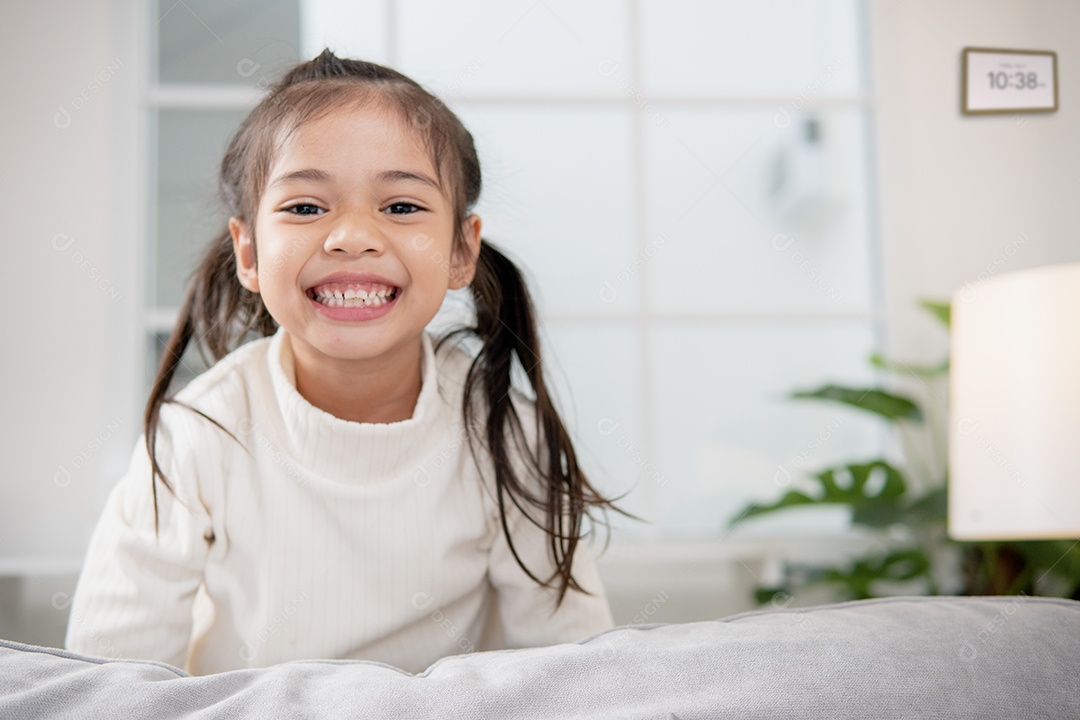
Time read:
**10:38**
